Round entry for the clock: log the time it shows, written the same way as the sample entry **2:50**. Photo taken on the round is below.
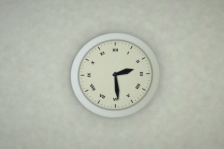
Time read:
**2:29**
